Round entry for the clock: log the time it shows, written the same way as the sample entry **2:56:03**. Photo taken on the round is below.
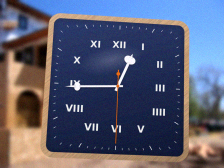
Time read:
**12:44:30**
